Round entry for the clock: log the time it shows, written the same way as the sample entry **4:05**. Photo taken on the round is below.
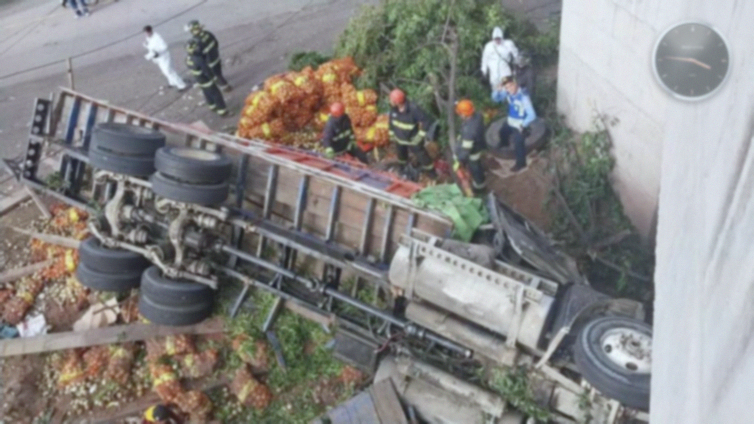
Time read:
**3:46**
